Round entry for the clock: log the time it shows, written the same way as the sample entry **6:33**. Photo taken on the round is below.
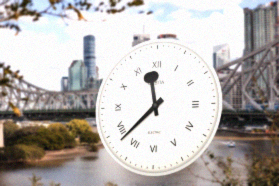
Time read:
**11:38**
